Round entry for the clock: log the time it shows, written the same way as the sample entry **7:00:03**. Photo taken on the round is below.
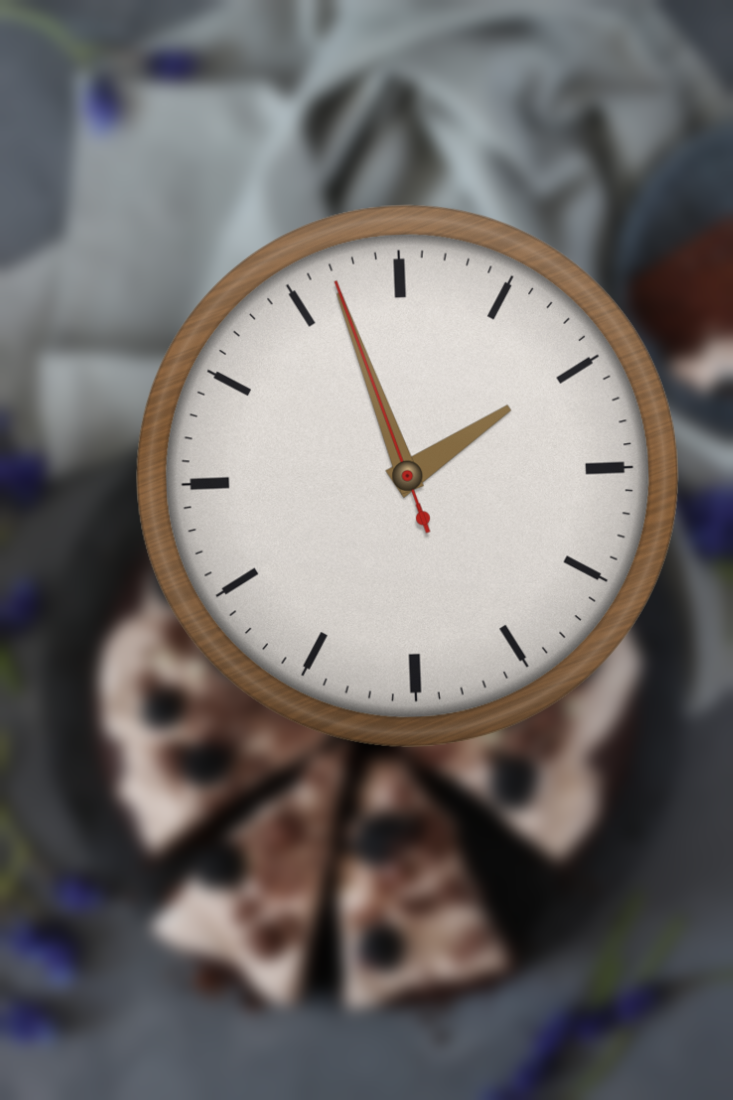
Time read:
**1:56:57**
